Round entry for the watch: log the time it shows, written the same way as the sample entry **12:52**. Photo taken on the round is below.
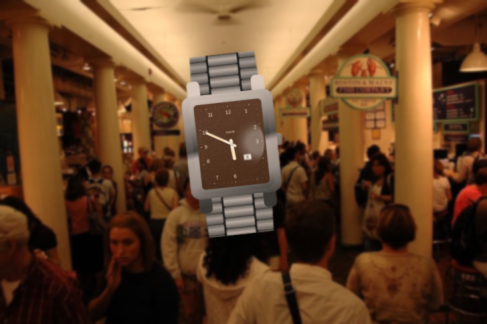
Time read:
**5:50**
